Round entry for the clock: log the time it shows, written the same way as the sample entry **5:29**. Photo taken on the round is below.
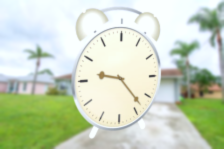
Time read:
**9:23**
